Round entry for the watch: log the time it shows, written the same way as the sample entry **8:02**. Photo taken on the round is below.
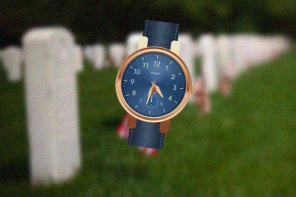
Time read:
**4:32**
